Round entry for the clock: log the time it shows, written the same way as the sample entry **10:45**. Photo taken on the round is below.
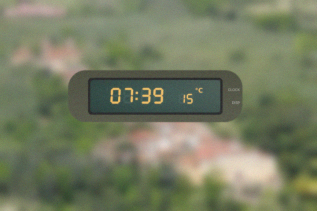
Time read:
**7:39**
